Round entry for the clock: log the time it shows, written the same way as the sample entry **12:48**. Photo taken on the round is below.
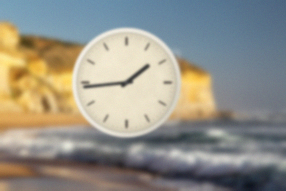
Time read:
**1:44**
